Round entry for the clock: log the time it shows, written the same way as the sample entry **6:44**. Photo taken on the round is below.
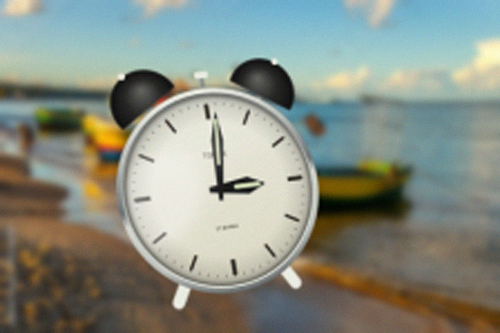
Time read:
**3:01**
